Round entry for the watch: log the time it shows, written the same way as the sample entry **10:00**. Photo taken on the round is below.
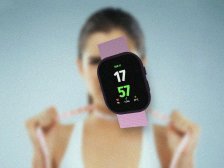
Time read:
**17:57**
